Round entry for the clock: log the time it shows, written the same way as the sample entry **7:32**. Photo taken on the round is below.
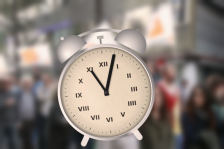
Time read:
**11:03**
